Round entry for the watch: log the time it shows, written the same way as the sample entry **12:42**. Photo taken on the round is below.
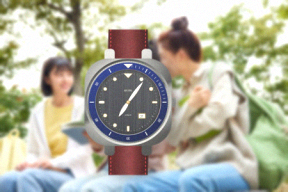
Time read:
**7:06**
